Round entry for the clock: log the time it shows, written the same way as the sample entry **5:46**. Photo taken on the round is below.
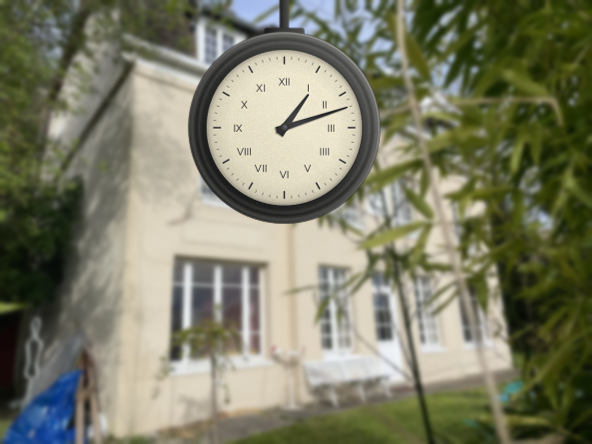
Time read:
**1:12**
